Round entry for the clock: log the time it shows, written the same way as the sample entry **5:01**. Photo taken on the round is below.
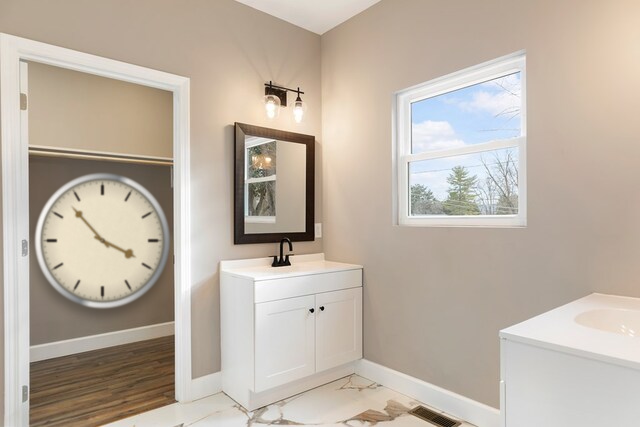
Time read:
**3:53**
